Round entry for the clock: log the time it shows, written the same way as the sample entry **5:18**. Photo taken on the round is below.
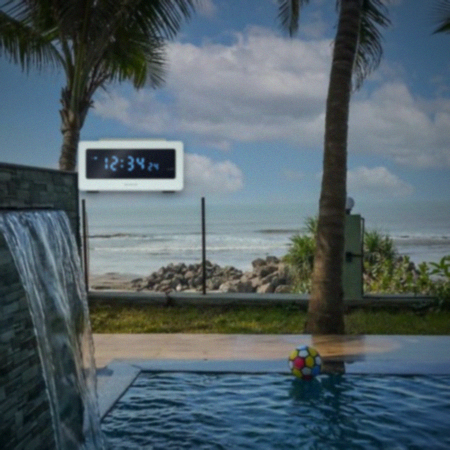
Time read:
**12:34**
